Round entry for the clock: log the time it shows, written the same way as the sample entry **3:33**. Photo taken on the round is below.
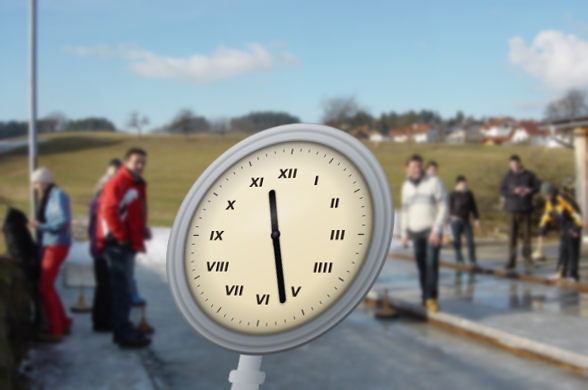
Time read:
**11:27**
